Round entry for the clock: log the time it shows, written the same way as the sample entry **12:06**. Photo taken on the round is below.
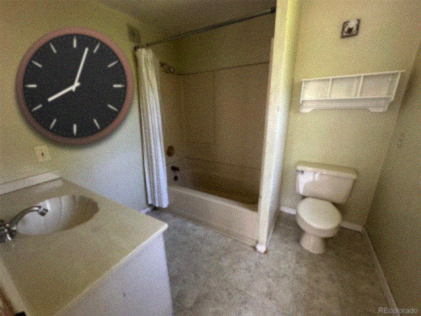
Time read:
**8:03**
